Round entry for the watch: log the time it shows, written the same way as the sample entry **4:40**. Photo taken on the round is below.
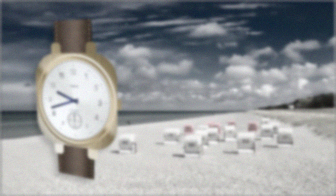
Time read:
**9:42**
